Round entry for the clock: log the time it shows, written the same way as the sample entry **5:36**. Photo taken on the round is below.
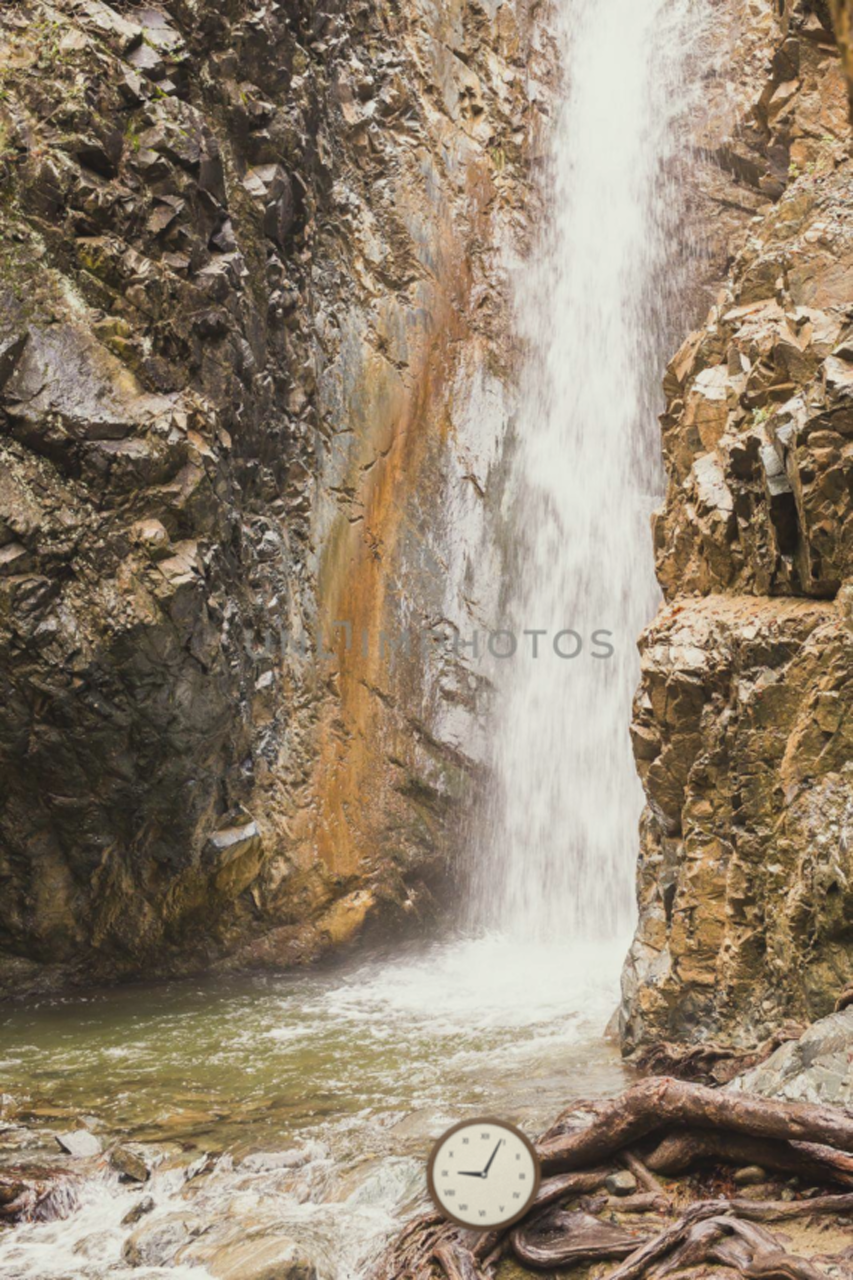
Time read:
**9:04**
